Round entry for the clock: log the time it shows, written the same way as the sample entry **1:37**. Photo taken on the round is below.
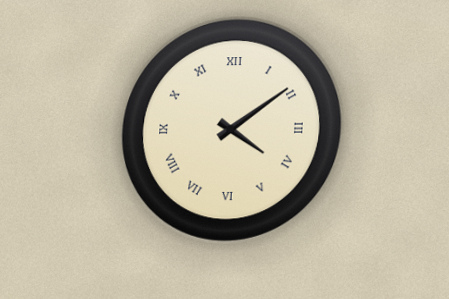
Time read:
**4:09**
